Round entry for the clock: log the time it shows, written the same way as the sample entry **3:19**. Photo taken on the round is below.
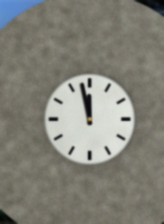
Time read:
**11:58**
